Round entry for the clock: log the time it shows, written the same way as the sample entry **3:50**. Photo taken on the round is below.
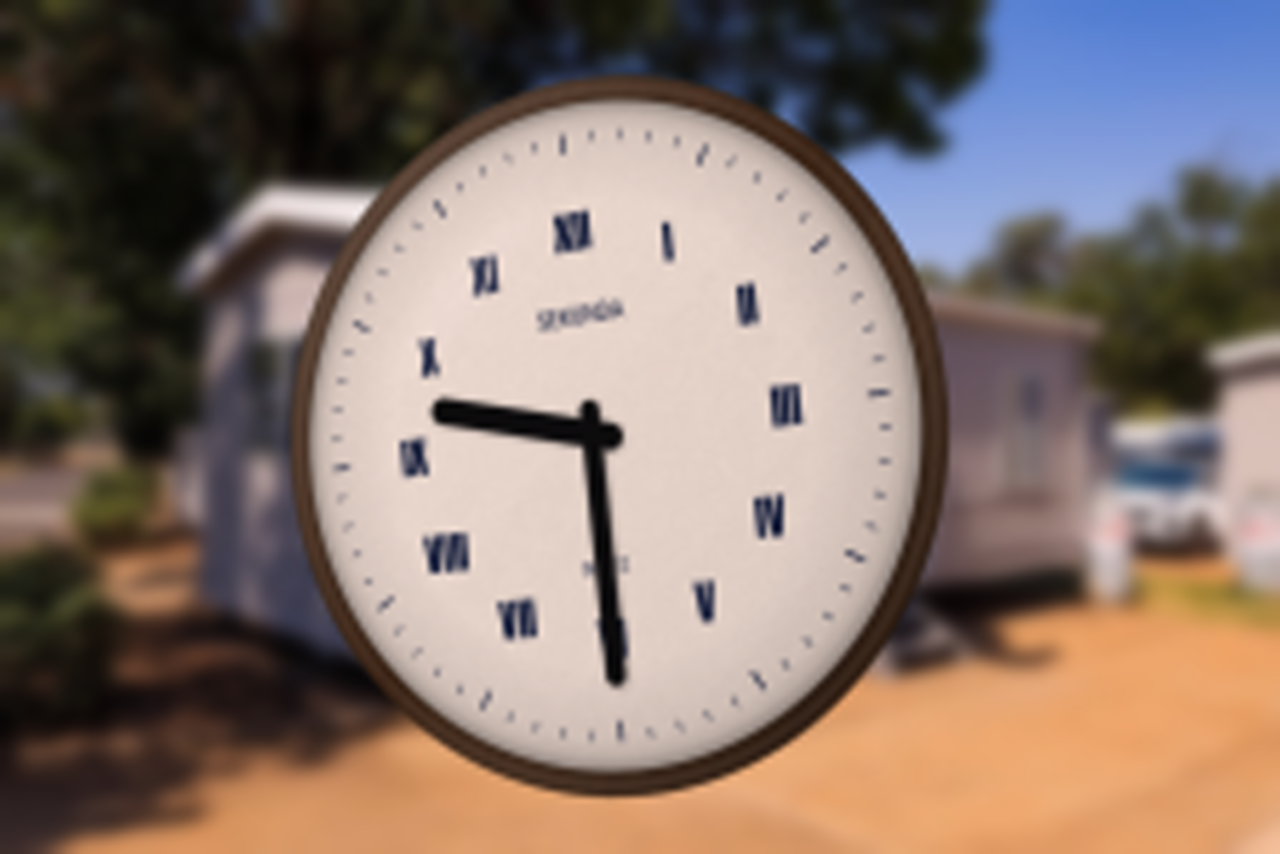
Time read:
**9:30**
